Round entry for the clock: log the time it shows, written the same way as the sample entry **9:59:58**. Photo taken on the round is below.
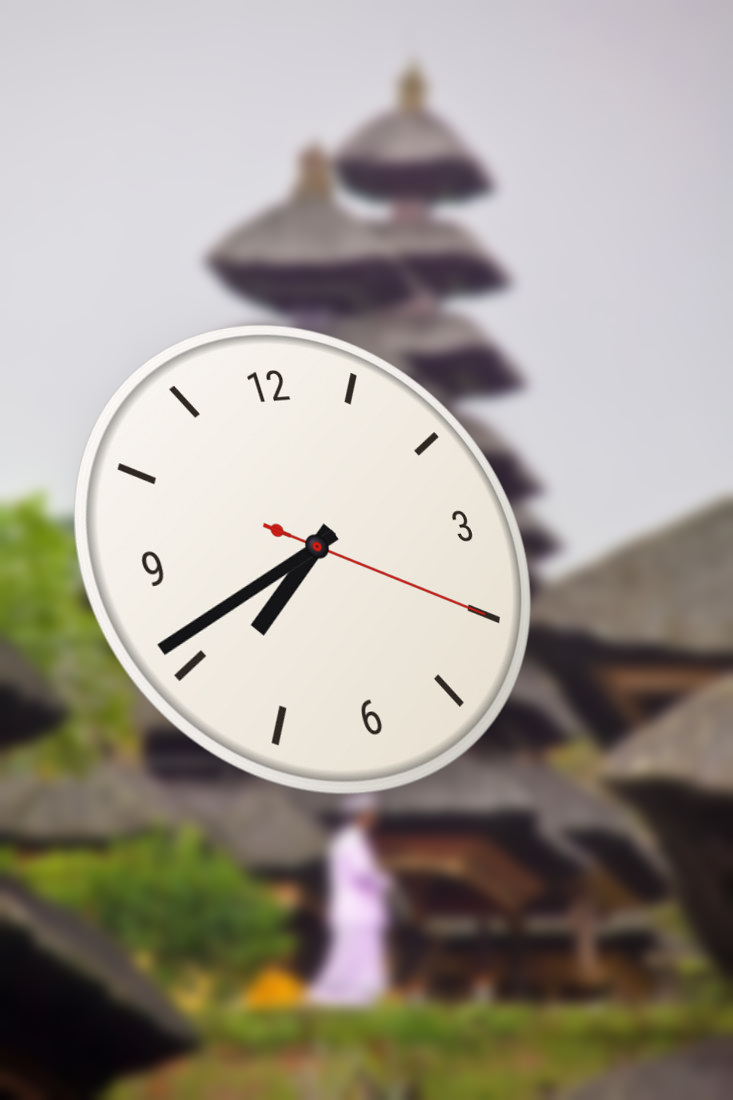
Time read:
**7:41:20**
